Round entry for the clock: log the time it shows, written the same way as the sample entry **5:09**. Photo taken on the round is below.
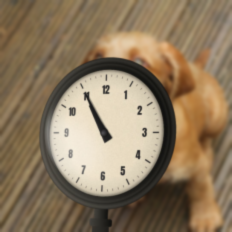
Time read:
**10:55**
